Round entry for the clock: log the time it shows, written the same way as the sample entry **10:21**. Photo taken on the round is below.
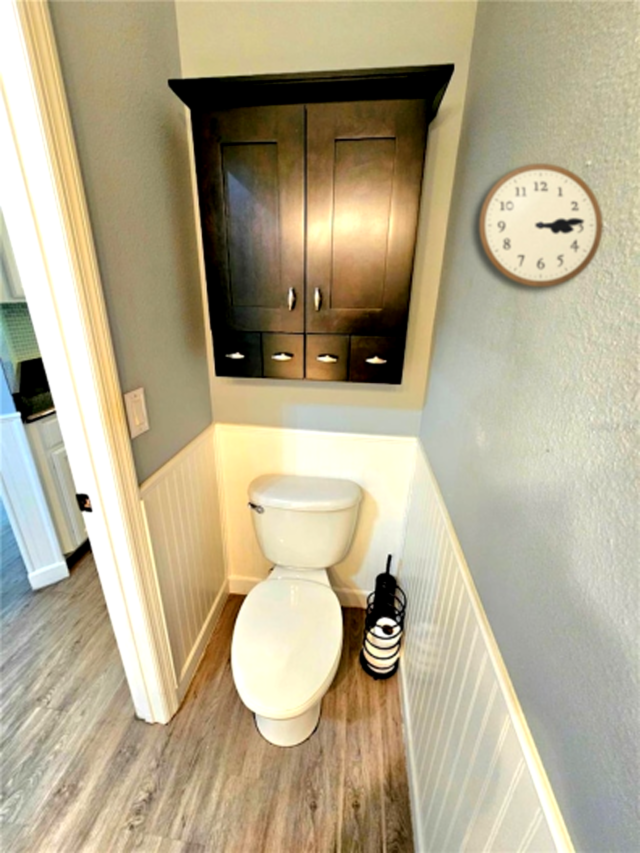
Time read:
**3:14**
